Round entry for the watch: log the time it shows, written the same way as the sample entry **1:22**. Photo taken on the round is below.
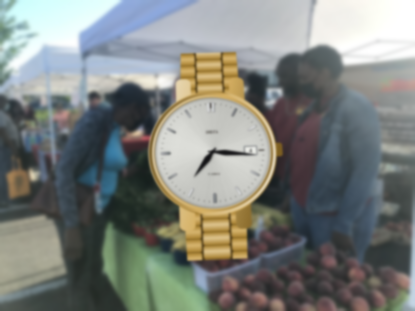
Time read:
**7:16**
